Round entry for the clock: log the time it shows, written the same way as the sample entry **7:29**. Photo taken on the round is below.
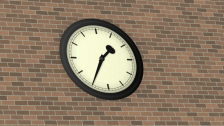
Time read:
**1:35**
